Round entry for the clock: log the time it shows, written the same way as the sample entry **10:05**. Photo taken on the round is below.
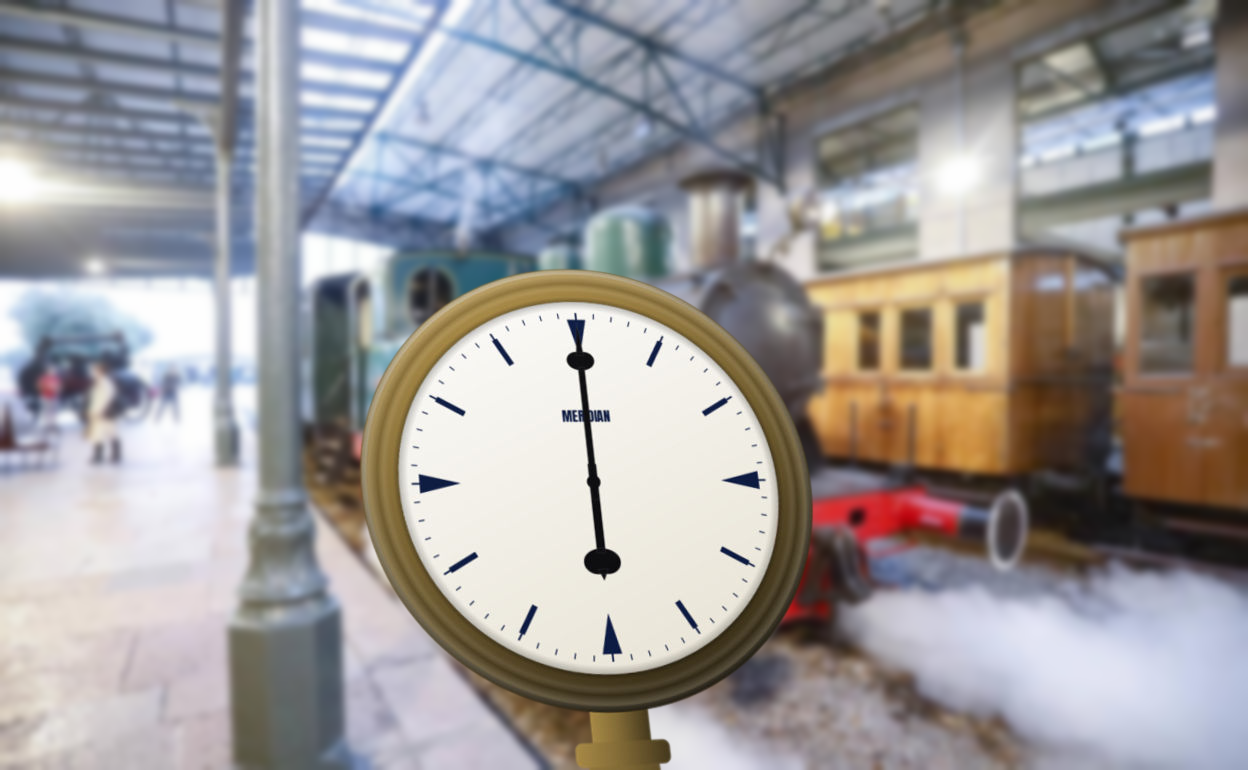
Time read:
**6:00**
